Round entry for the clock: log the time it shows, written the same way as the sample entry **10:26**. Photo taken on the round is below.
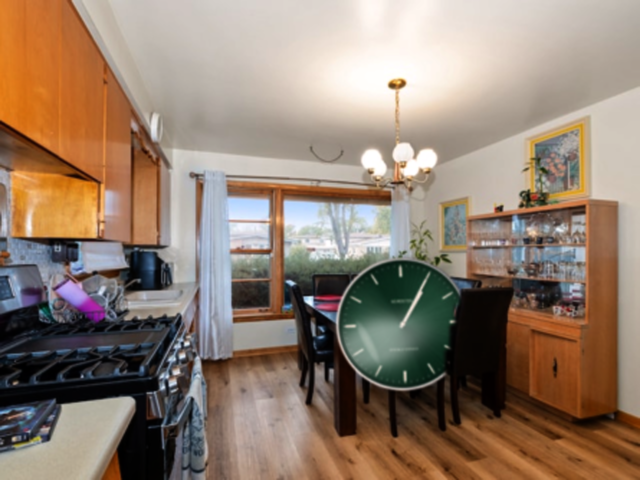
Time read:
**1:05**
